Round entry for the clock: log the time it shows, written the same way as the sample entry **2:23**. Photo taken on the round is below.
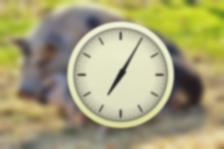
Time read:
**7:05**
